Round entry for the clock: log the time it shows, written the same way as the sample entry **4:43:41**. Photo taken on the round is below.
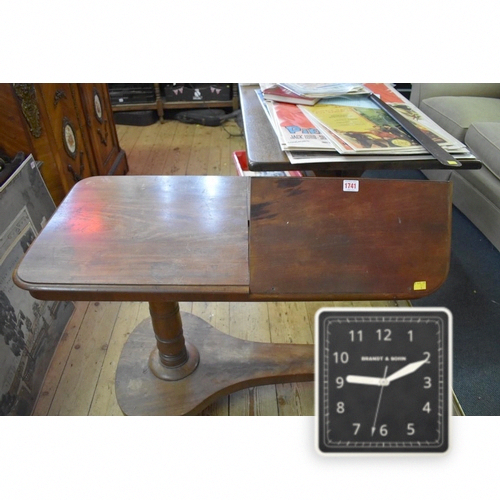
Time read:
**9:10:32**
